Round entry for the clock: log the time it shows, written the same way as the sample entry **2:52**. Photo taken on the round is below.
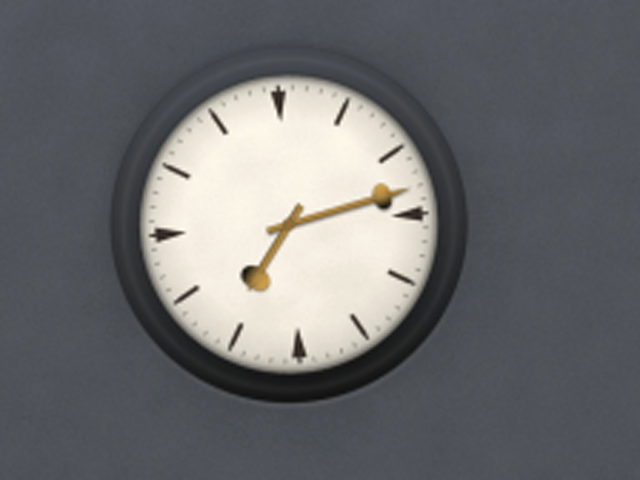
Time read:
**7:13**
